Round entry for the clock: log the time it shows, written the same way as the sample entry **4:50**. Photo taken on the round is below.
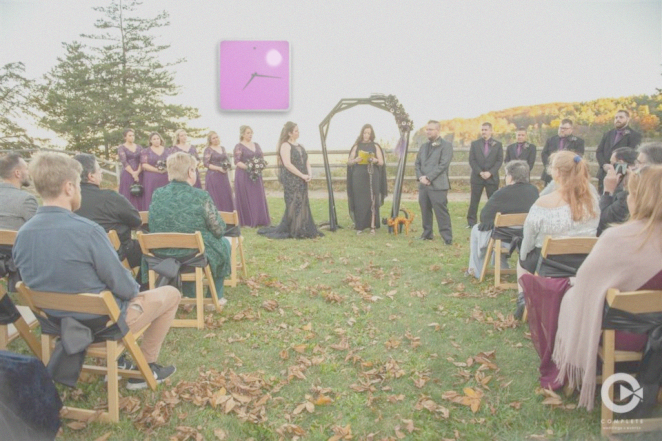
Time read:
**7:16**
